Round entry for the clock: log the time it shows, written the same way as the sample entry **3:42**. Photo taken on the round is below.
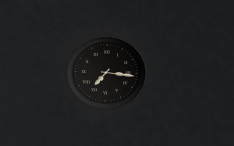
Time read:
**7:16**
